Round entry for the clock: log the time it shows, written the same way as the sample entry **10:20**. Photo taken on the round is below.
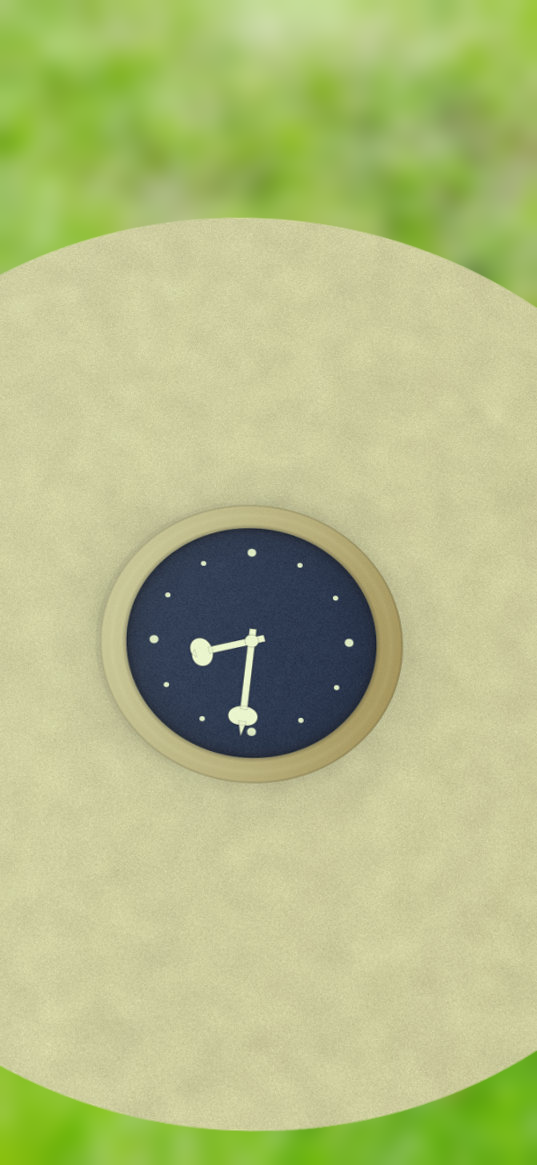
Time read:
**8:31**
